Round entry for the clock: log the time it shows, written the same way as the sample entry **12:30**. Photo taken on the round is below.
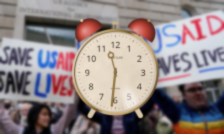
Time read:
**11:31**
